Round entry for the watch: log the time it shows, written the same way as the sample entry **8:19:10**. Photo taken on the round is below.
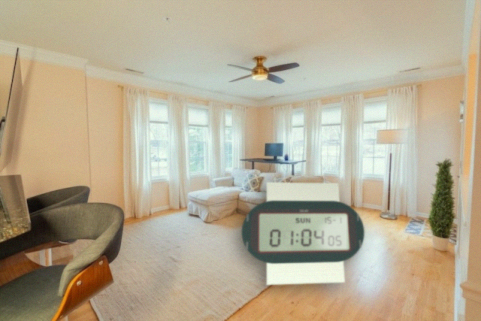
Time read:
**1:04:05**
